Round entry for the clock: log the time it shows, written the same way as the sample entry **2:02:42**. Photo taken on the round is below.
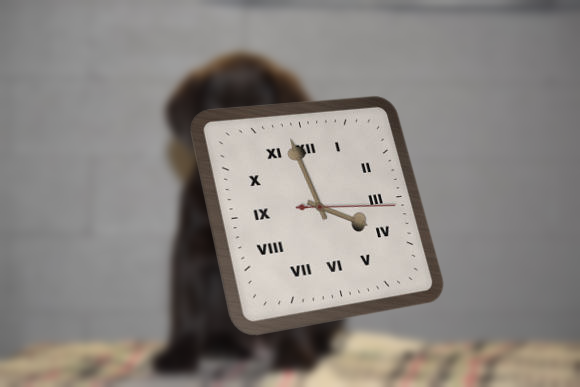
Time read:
**3:58:16**
